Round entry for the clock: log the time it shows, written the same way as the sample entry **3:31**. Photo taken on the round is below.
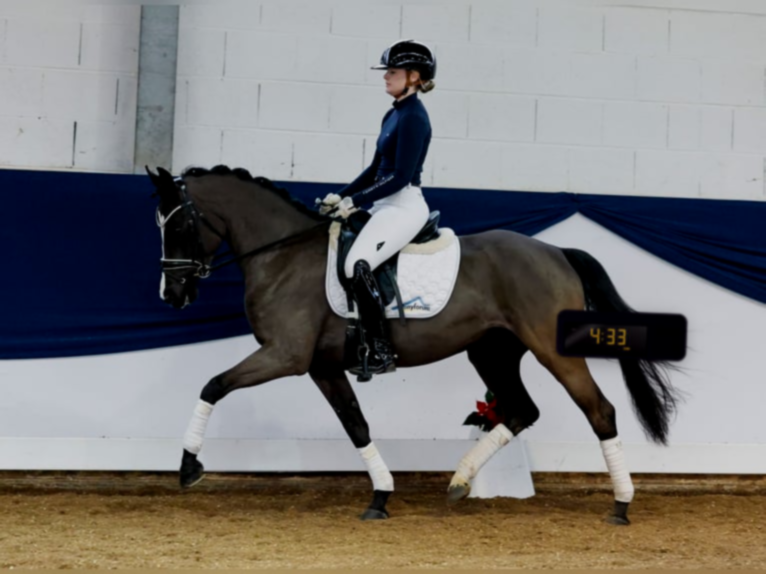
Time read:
**4:33**
